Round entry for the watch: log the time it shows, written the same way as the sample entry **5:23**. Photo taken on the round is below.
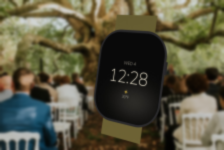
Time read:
**12:28**
